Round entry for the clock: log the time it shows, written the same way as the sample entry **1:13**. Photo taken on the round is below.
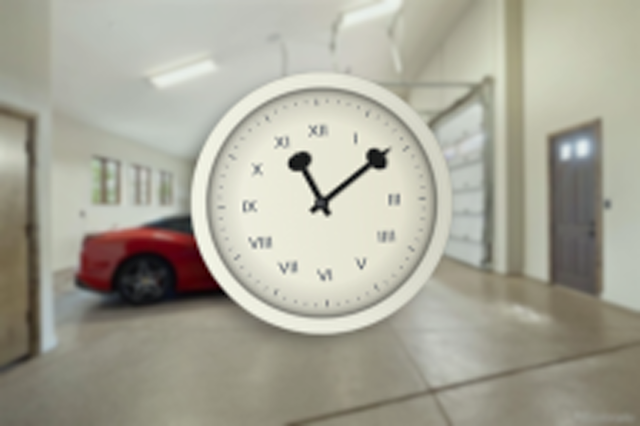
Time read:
**11:09**
